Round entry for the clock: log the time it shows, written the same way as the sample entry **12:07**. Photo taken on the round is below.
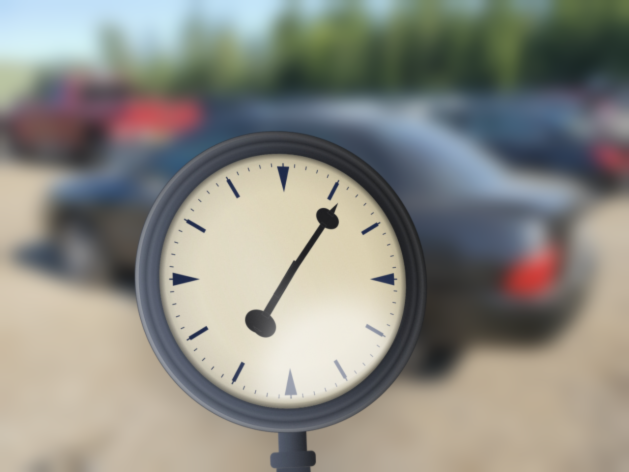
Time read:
**7:06**
